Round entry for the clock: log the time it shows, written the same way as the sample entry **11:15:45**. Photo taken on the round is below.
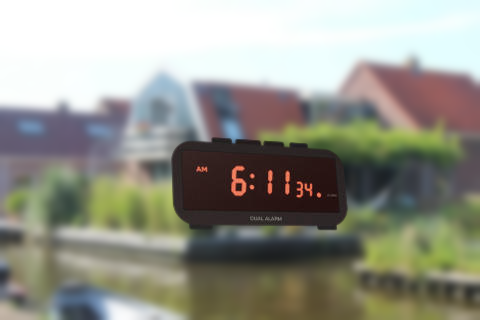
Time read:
**6:11:34**
